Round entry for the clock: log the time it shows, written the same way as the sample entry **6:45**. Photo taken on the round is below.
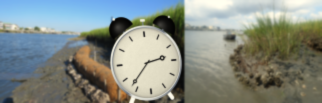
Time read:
**2:37**
